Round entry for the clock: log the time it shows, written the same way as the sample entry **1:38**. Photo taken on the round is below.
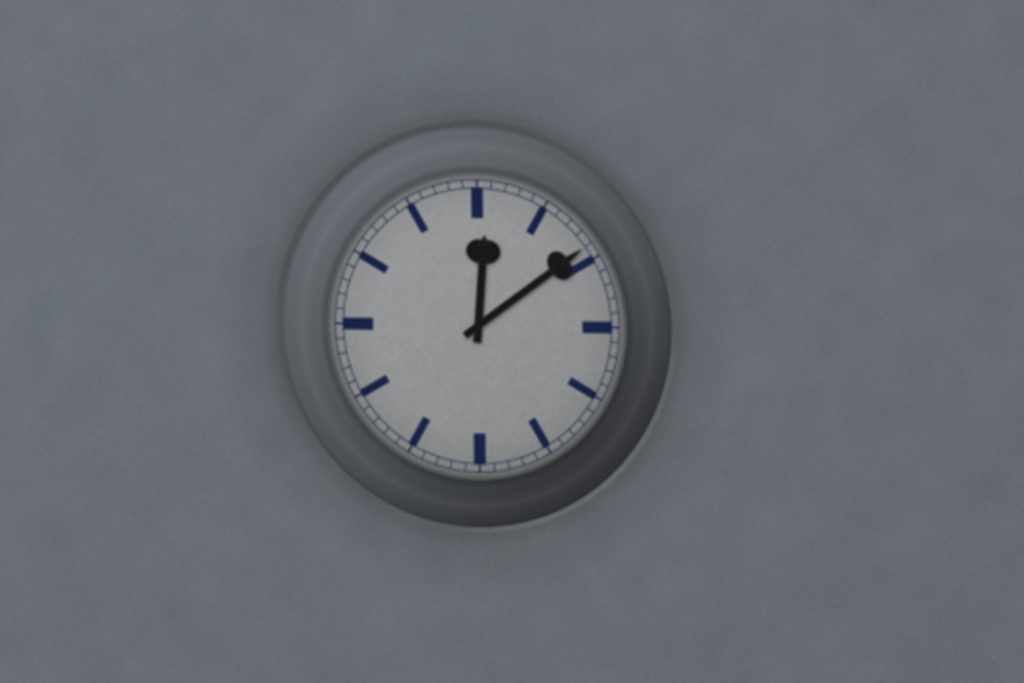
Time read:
**12:09**
